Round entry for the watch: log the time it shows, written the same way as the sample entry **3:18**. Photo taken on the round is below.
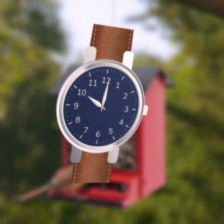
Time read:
**10:01**
